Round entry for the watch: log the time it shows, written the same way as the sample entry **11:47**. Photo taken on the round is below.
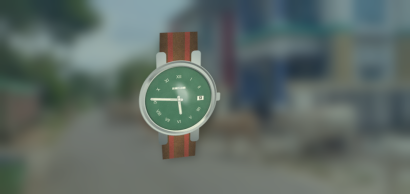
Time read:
**5:46**
